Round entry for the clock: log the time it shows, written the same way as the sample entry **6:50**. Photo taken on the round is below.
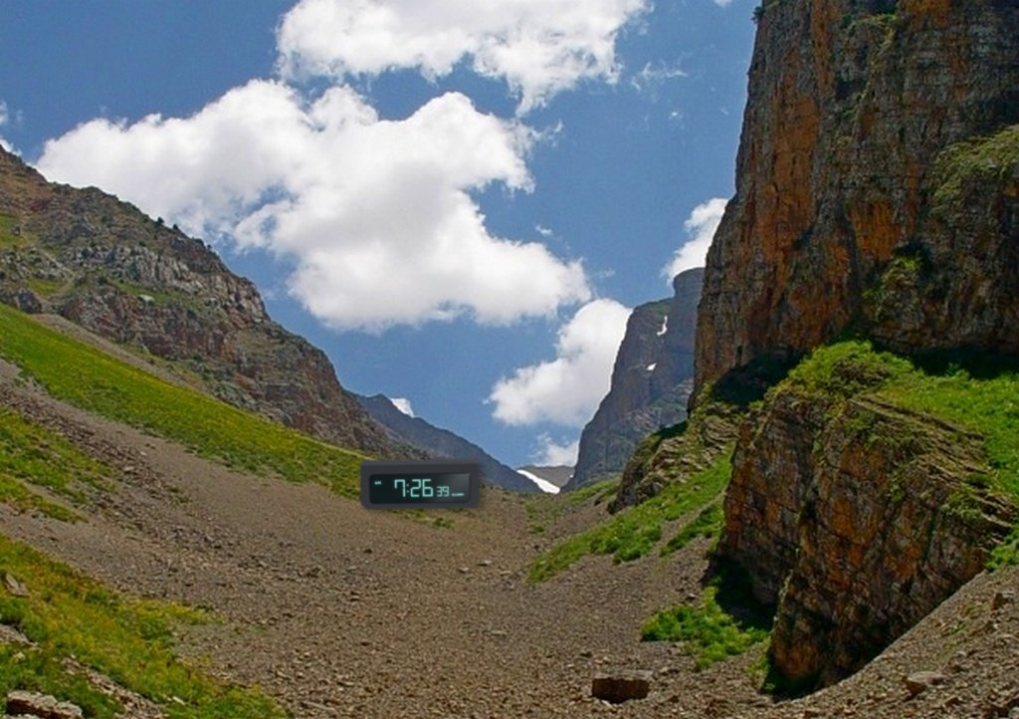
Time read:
**7:26**
